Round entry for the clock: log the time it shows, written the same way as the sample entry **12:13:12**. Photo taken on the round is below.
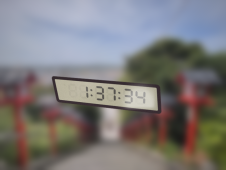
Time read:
**1:37:34**
